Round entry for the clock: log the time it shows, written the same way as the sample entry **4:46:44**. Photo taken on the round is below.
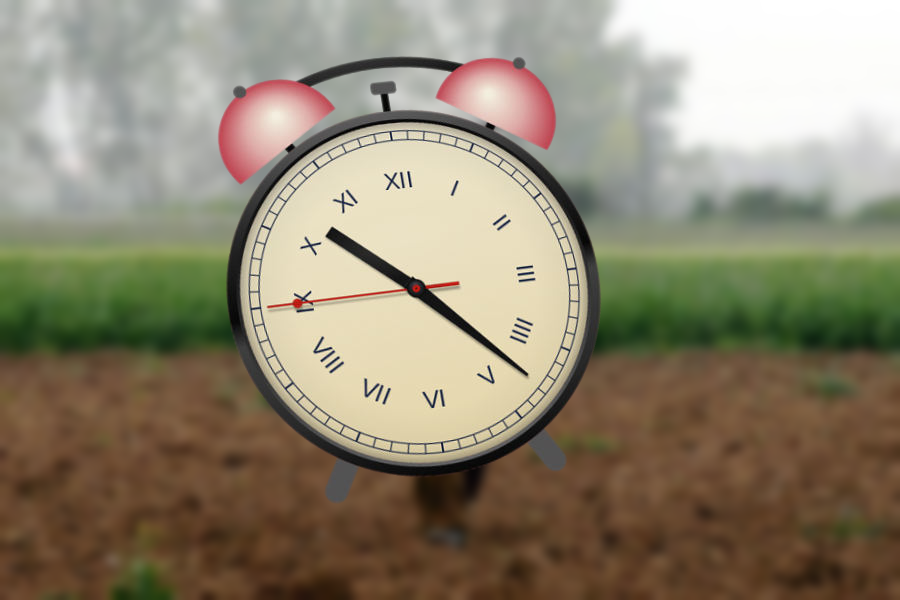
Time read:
**10:22:45**
